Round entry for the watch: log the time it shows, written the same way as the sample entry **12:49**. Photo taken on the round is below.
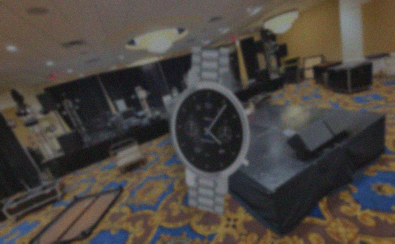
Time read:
**4:06**
